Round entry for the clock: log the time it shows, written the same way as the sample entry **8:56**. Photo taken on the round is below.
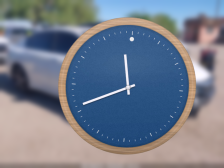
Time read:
**11:41**
